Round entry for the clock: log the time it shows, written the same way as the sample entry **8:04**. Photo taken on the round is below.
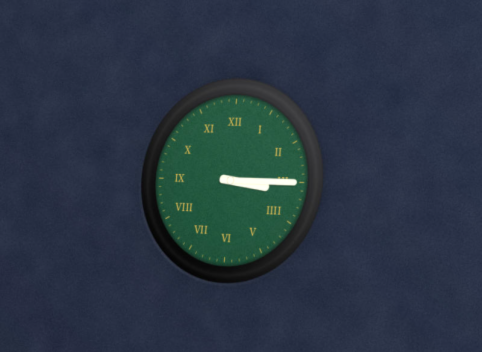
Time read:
**3:15**
